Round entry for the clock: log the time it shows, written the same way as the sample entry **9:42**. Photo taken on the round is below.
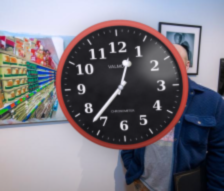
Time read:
**12:37**
